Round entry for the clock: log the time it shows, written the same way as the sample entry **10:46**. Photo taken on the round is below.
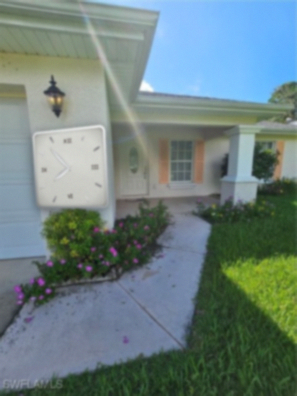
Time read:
**7:53**
